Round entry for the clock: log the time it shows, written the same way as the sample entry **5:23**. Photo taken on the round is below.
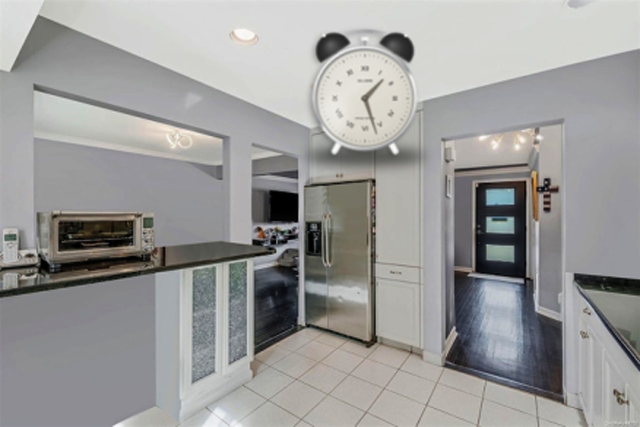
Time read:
**1:27**
